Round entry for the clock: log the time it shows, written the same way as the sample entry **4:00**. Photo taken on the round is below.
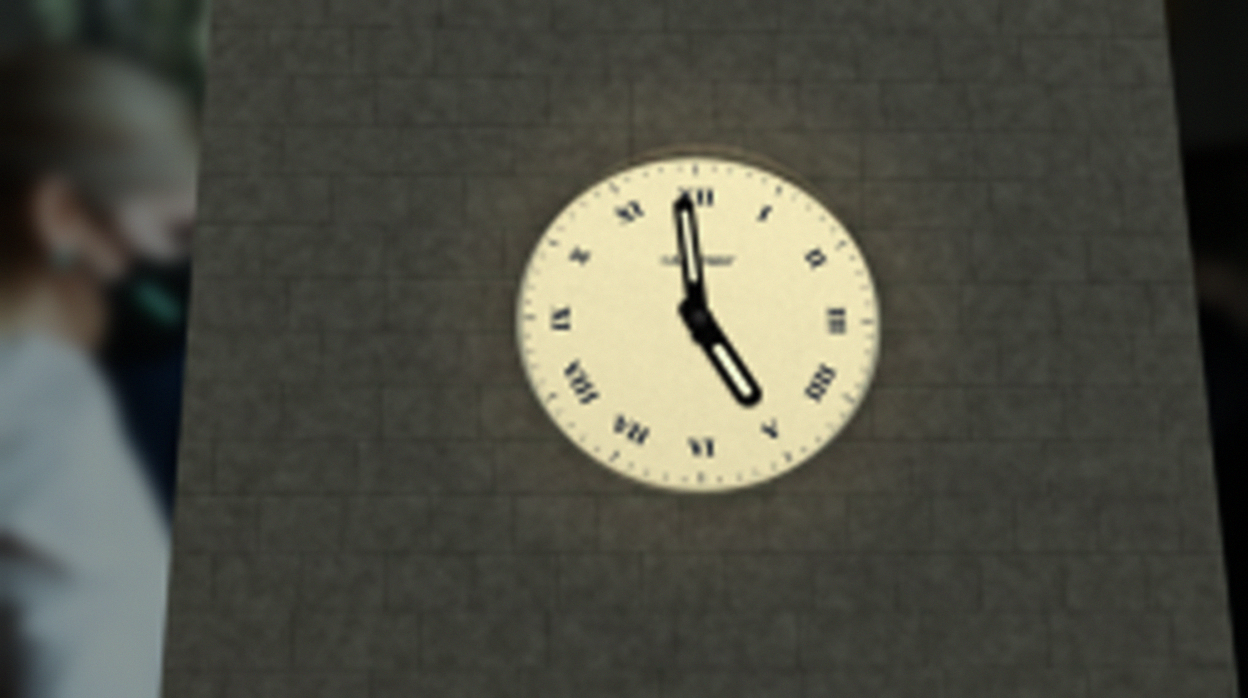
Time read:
**4:59**
